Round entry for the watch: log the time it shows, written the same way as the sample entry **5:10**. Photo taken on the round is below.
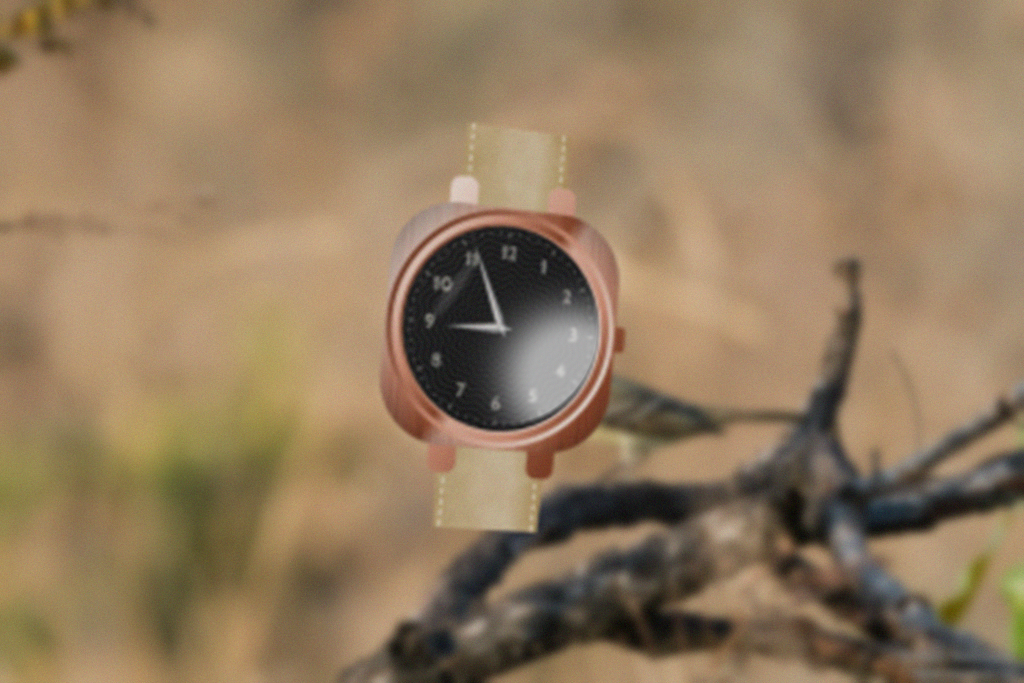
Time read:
**8:56**
